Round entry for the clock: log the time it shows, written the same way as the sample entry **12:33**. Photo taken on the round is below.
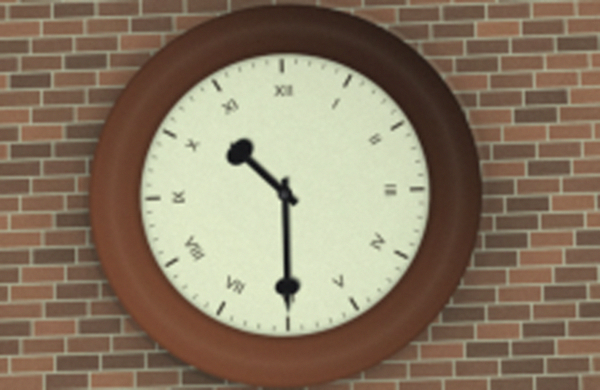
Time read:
**10:30**
